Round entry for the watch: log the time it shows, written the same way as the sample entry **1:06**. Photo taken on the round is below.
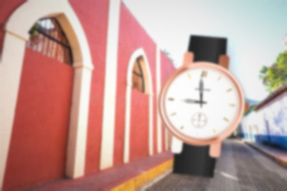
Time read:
**8:59**
